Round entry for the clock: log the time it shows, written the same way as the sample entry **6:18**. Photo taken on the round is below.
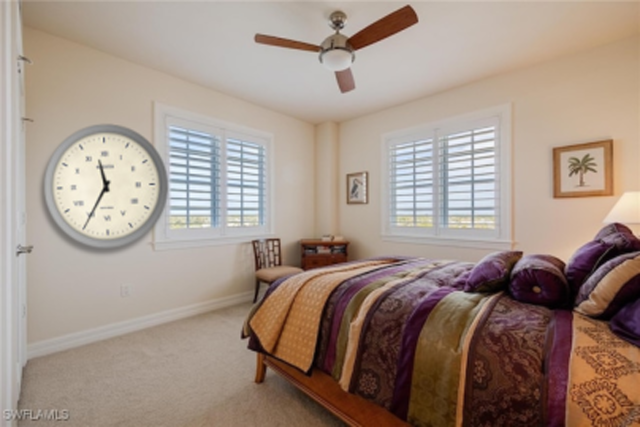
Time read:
**11:35**
